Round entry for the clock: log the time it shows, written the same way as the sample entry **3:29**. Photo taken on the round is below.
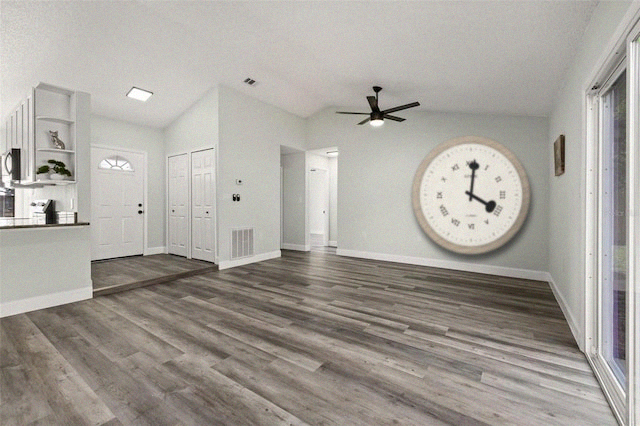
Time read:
**4:01**
